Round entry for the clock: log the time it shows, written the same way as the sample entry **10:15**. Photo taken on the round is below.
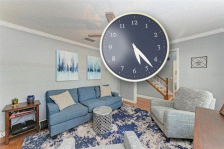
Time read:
**5:23**
